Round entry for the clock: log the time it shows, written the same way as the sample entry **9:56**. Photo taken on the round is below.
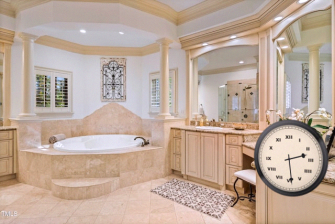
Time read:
**2:29**
